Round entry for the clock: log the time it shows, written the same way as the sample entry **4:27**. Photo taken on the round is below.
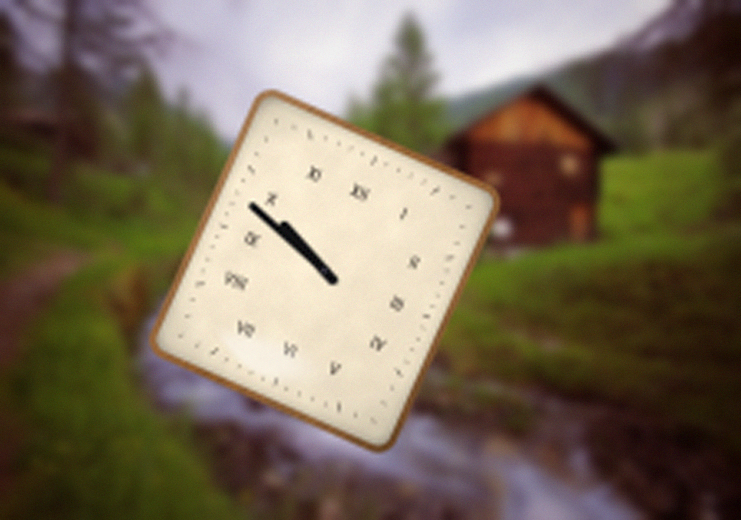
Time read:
**9:48**
